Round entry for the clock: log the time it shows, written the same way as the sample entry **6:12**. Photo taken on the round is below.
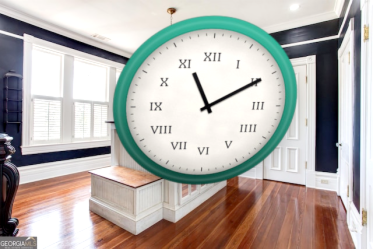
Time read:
**11:10**
